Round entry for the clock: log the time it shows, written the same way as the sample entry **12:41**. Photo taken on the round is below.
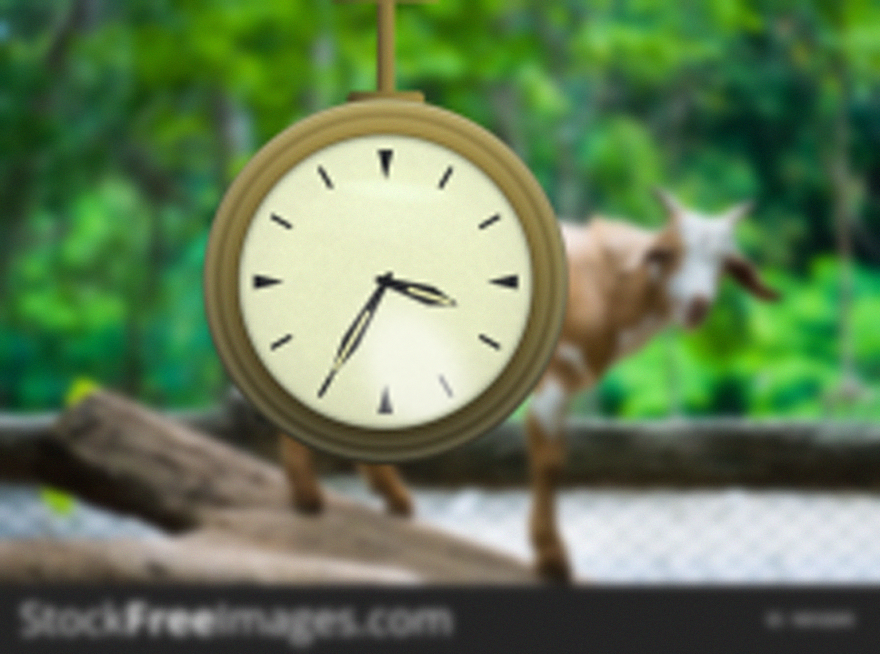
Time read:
**3:35**
